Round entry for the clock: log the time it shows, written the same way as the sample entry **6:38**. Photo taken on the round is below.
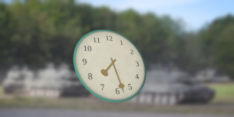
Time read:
**7:28**
